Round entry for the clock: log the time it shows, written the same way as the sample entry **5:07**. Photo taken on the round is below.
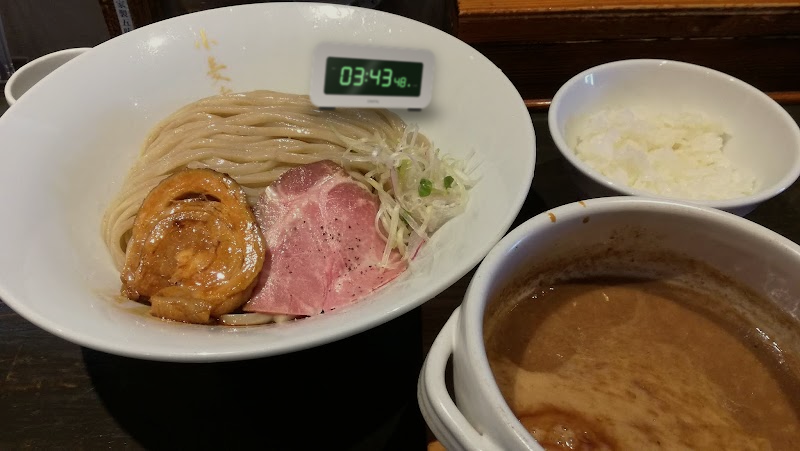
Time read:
**3:43**
